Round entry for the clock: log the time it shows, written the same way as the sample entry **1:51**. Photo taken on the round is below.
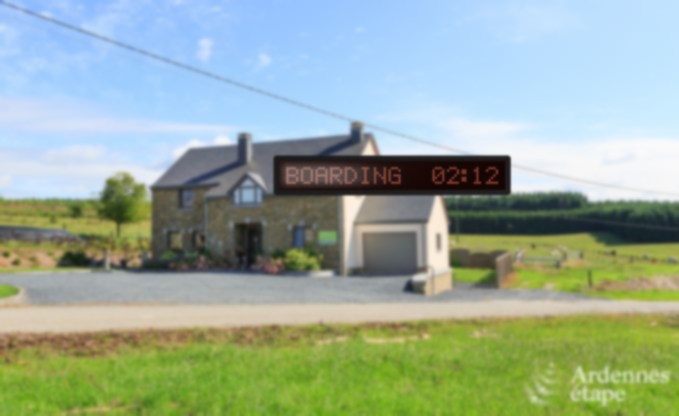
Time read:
**2:12**
